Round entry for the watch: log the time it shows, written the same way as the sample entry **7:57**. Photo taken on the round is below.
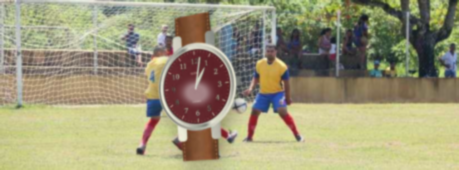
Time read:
**1:02**
